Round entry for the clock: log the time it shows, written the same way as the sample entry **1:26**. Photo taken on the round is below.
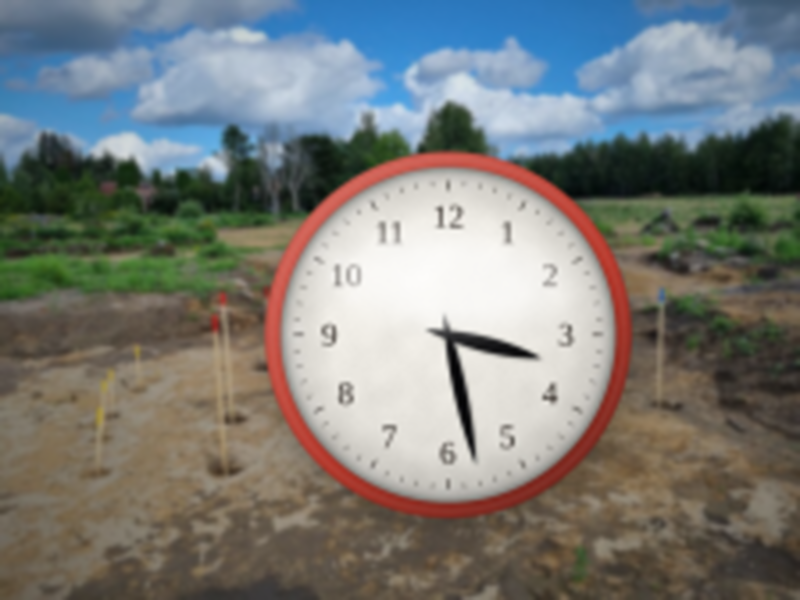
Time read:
**3:28**
